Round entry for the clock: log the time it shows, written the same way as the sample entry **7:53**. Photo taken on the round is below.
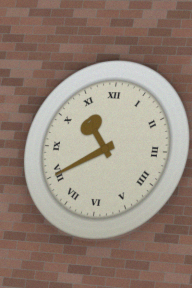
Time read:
**10:40**
